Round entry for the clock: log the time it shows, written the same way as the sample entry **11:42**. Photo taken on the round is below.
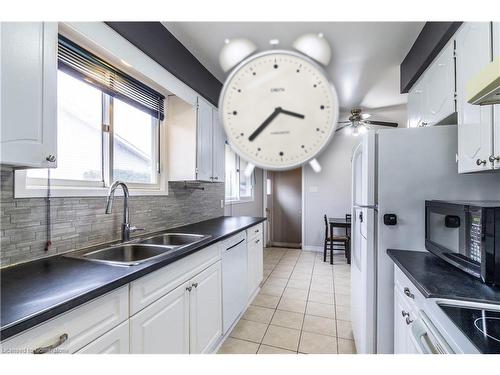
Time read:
**3:38**
